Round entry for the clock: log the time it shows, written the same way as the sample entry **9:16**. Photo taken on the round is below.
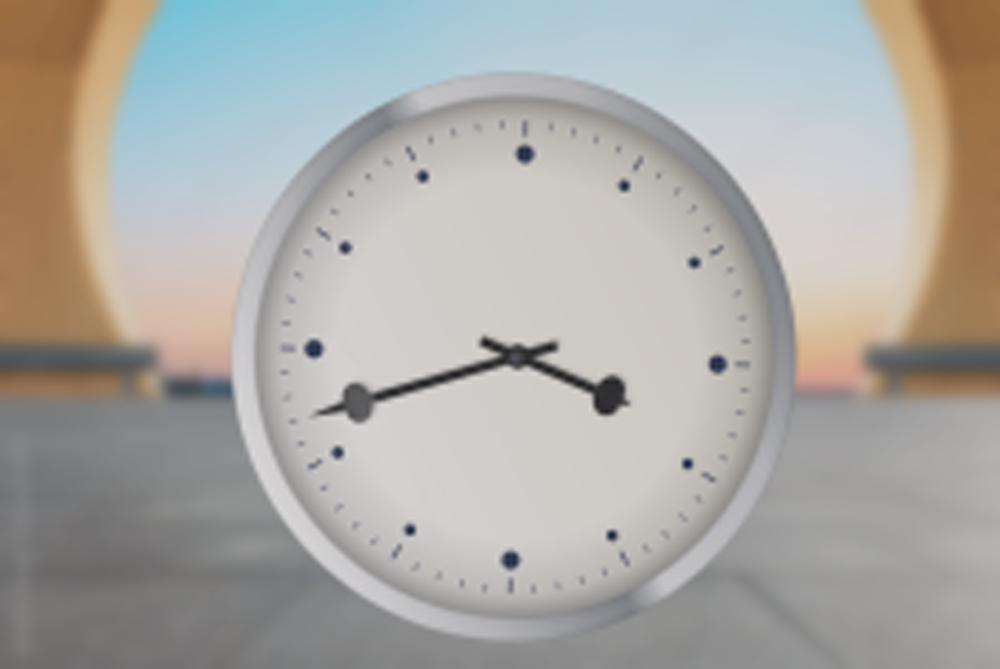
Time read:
**3:42**
